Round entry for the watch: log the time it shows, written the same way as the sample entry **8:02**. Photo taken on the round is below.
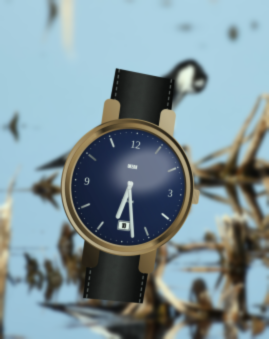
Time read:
**6:28**
